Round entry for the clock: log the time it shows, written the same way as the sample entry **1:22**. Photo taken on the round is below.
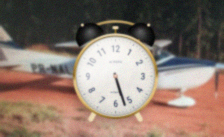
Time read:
**5:27**
